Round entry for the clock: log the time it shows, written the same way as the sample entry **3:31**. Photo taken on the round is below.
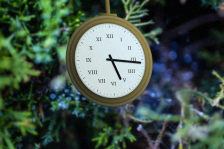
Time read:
**5:16**
